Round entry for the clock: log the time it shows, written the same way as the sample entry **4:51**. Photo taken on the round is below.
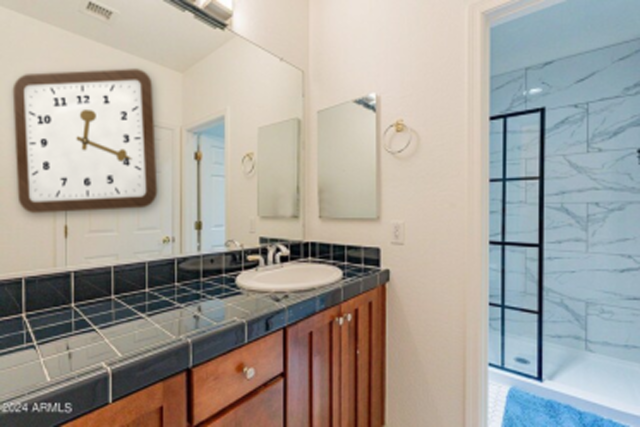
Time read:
**12:19**
